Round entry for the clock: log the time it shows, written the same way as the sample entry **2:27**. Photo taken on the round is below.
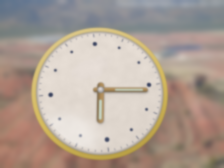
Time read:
**6:16**
